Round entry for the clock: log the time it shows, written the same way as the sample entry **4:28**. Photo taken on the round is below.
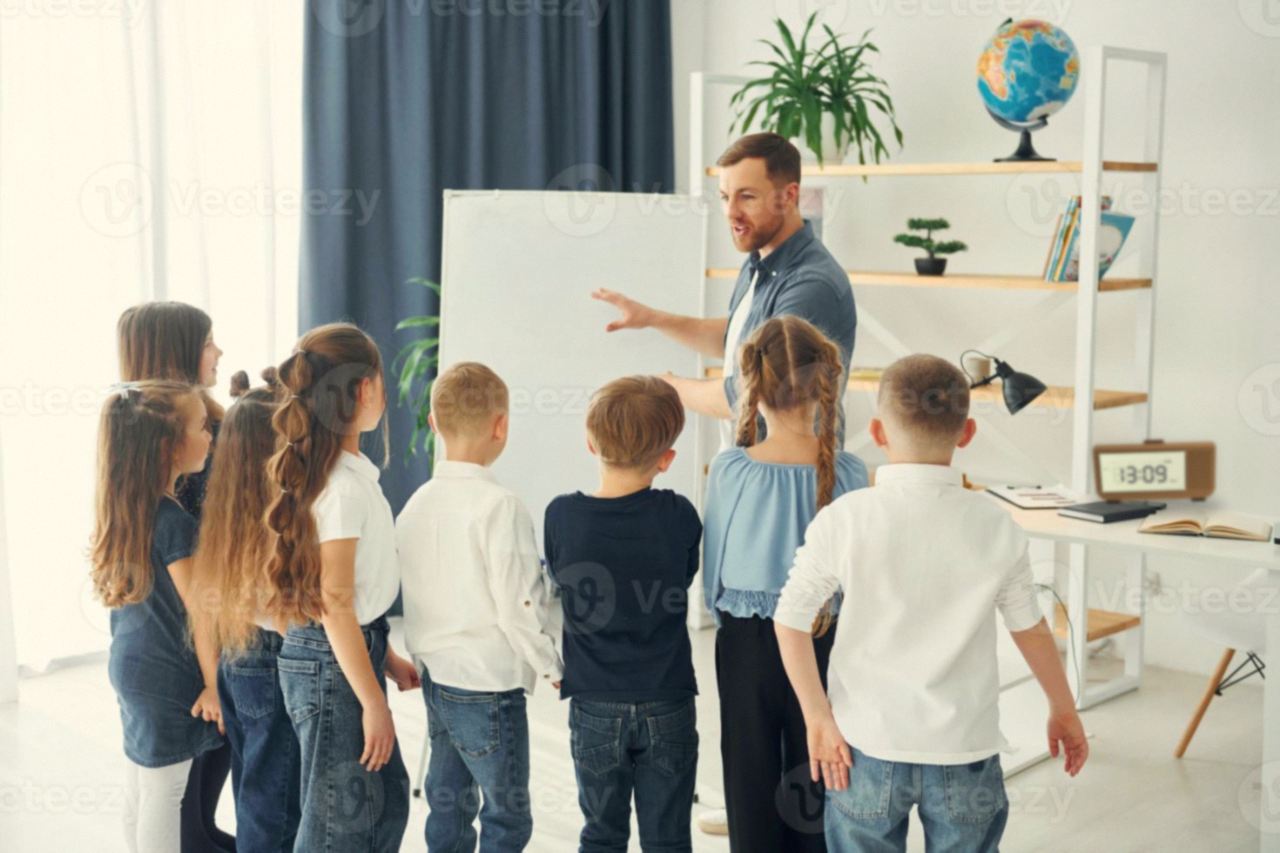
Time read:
**13:09**
